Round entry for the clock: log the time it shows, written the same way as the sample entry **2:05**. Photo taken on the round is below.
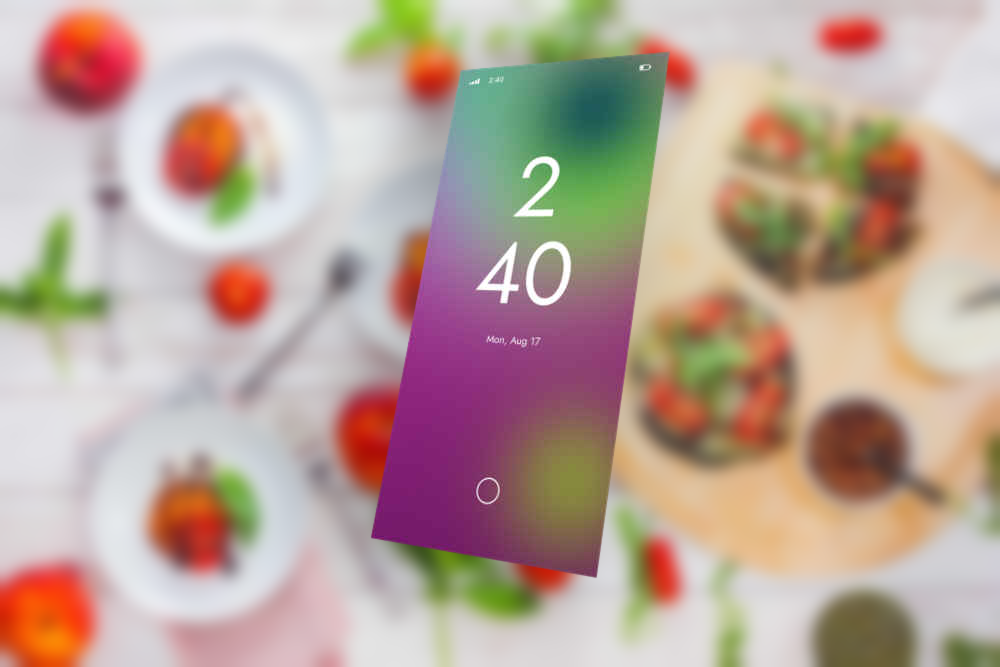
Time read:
**2:40**
